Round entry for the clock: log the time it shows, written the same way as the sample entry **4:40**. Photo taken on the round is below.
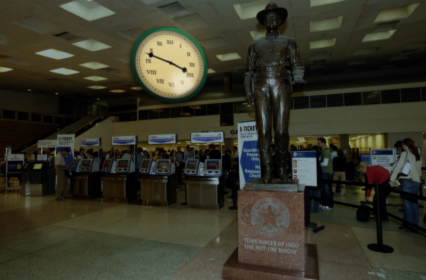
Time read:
**3:48**
